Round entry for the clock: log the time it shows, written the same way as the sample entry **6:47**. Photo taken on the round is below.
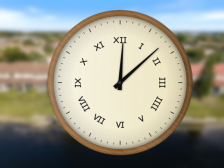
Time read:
**12:08**
